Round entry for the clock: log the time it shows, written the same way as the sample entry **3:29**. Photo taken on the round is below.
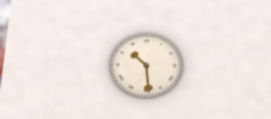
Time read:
**10:29**
